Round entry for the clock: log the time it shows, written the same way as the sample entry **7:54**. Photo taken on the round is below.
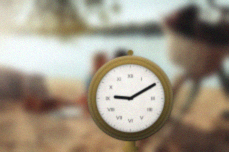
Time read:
**9:10**
